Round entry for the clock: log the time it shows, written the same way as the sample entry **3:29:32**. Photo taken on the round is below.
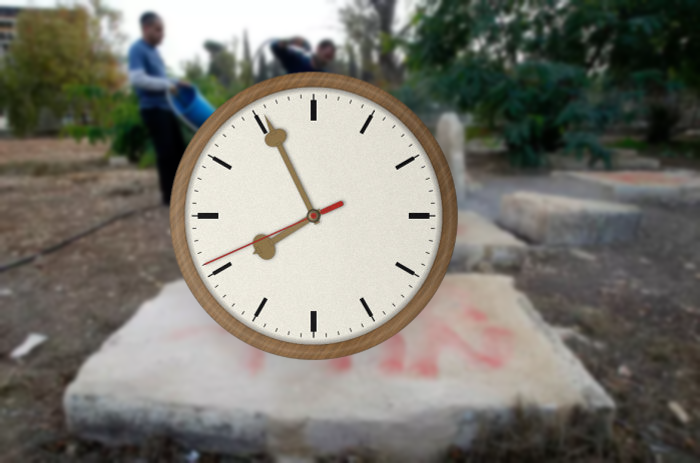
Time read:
**7:55:41**
